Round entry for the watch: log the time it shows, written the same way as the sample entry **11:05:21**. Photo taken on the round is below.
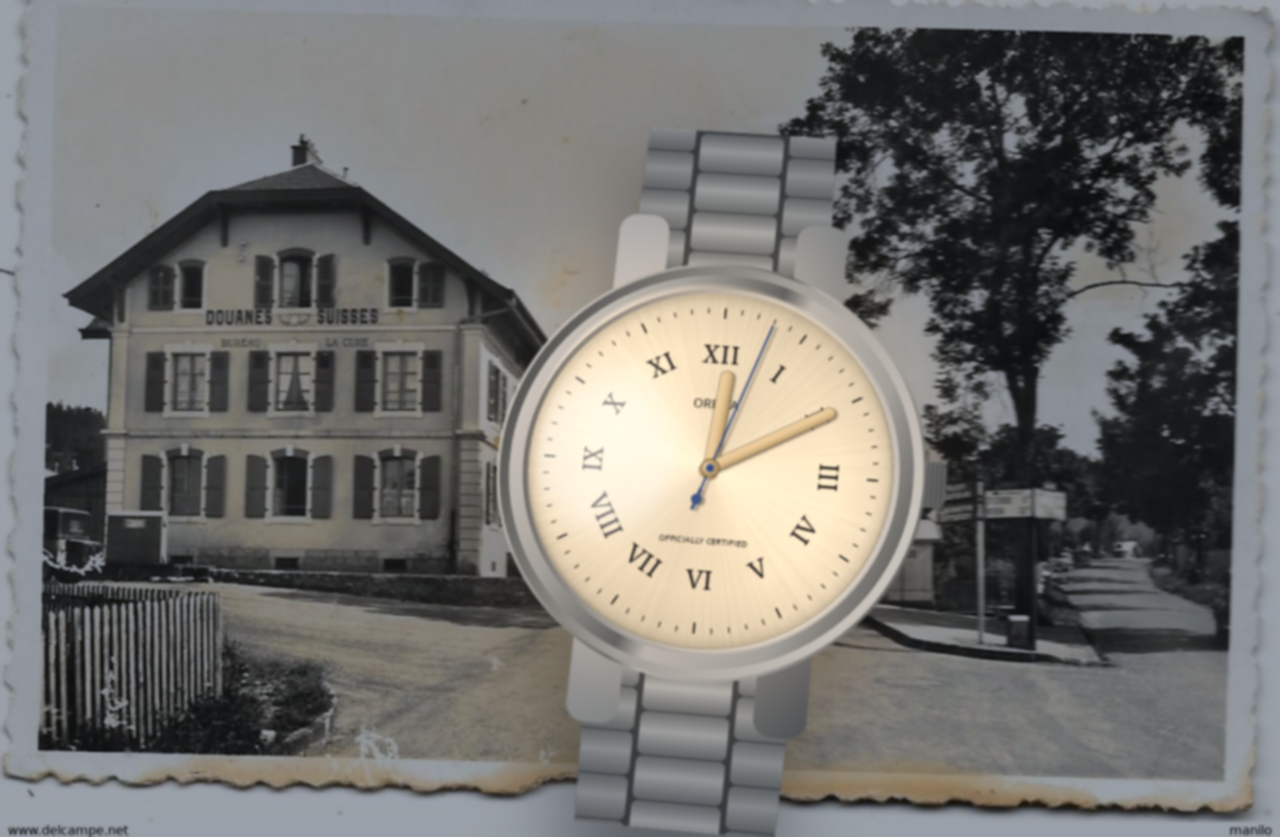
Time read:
**12:10:03**
